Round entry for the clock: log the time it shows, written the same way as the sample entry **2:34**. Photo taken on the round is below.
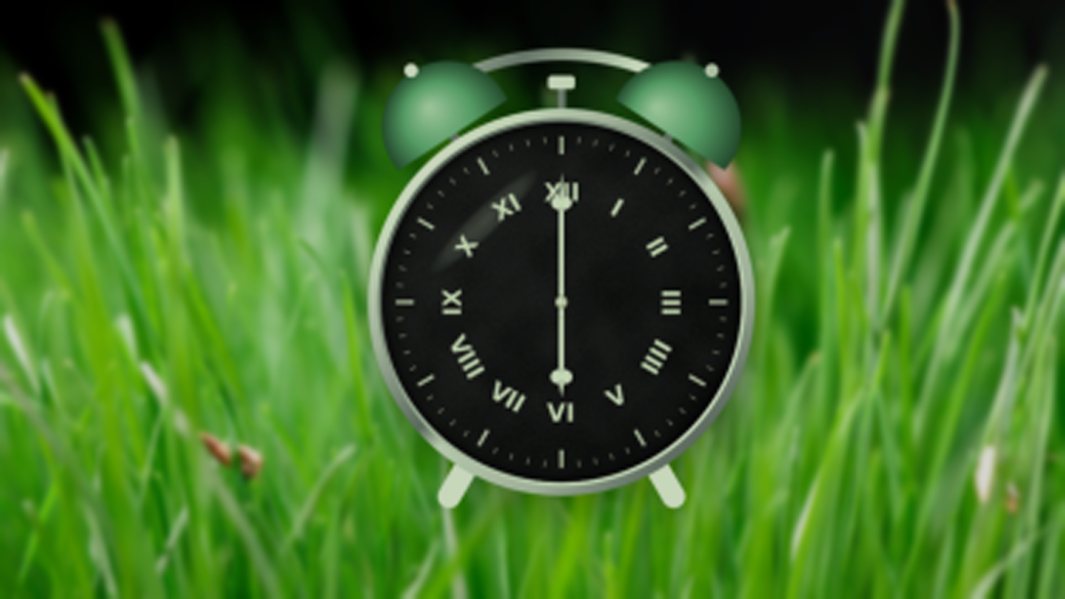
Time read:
**6:00**
